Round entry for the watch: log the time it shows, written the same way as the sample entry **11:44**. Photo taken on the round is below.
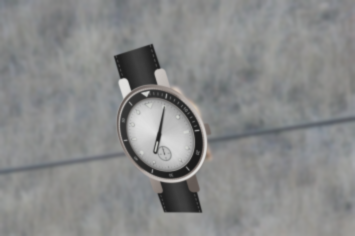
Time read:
**7:05**
